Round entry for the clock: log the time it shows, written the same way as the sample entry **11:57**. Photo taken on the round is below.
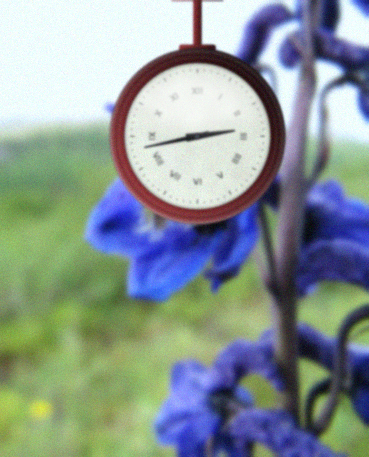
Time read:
**2:43**
